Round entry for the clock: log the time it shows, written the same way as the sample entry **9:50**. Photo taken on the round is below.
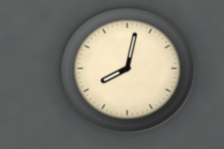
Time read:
**8:02**
